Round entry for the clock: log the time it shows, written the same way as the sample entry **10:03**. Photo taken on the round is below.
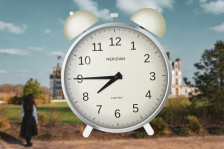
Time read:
**7:45**
